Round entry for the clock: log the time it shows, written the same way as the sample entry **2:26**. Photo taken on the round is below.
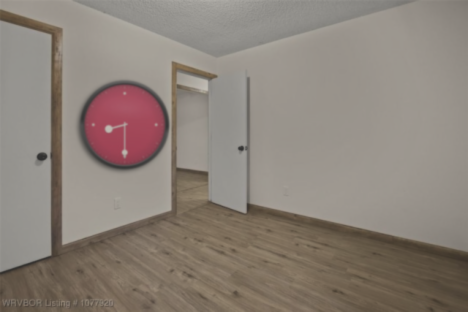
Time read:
**8:30**
